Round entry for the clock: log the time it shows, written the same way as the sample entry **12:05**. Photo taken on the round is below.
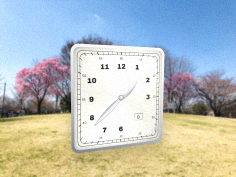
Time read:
**1:38**
